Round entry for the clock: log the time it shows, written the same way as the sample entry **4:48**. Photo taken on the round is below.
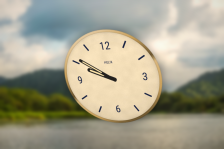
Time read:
**9:51**
